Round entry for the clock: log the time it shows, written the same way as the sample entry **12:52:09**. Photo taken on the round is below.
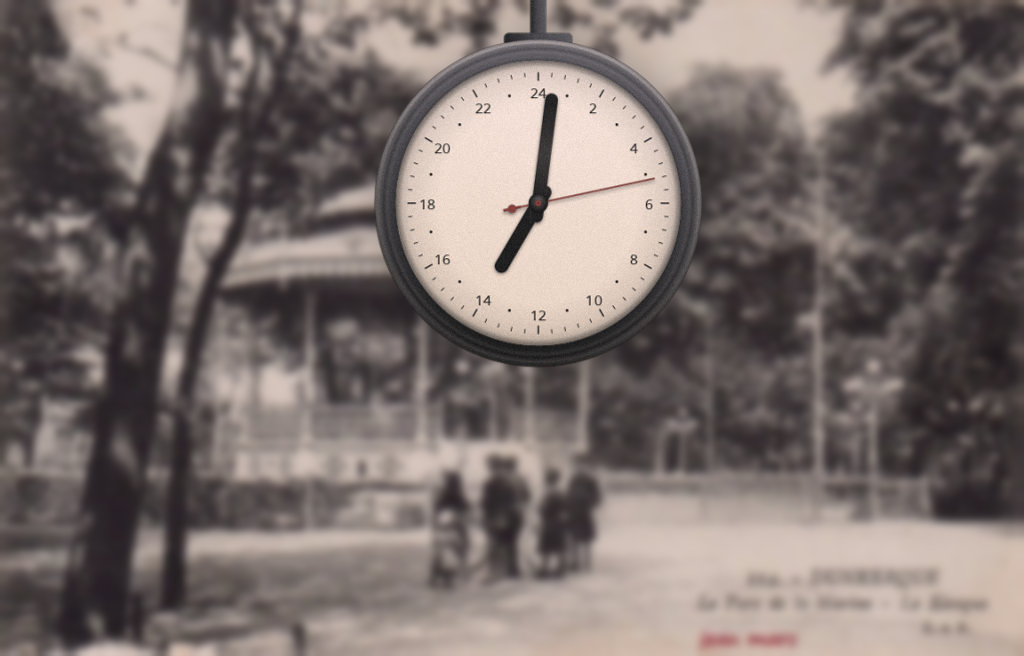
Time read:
**14:01:13**
